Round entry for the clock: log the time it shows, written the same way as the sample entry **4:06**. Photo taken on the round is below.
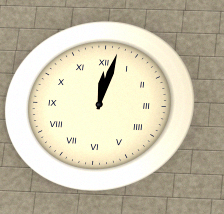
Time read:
**12:02**
